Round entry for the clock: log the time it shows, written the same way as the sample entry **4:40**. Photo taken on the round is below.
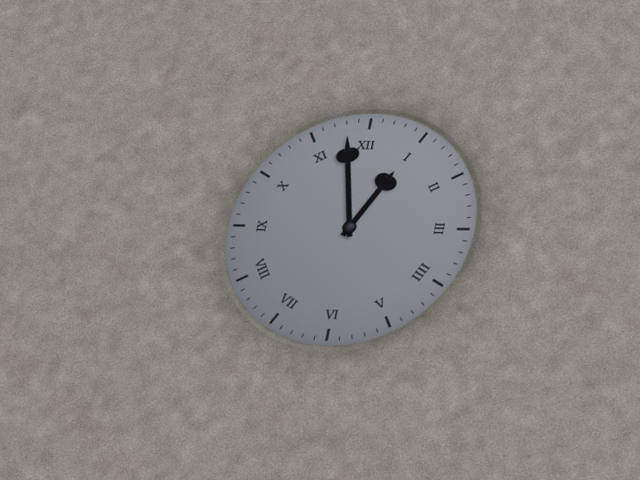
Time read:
**12:58**
